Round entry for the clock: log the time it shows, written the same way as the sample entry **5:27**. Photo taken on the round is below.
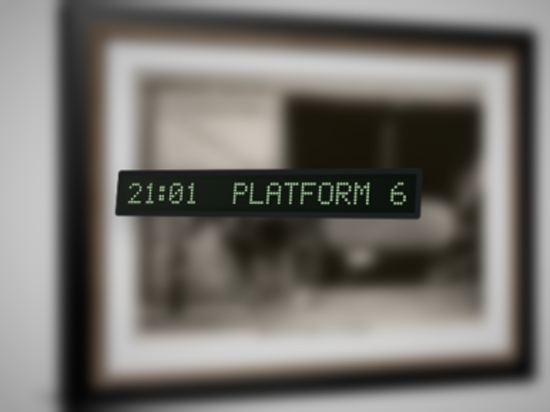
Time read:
**21:01**
